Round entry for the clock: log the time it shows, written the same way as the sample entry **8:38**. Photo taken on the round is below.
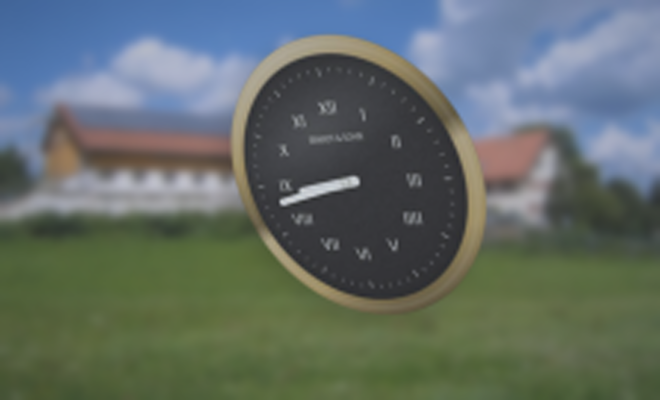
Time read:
**8:43**
